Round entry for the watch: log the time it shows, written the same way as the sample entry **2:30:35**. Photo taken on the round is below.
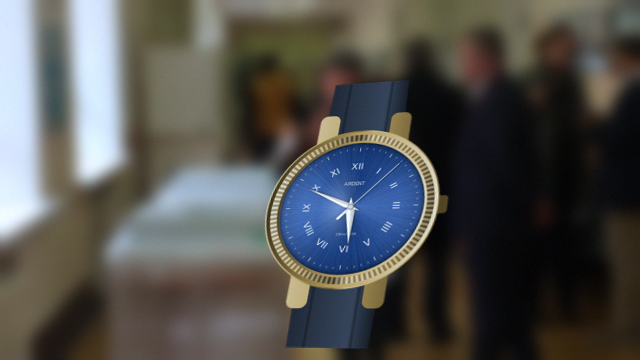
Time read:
**5:49:07**
